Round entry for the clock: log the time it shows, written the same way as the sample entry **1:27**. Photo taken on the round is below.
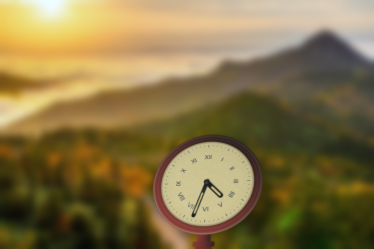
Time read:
**4:33**
